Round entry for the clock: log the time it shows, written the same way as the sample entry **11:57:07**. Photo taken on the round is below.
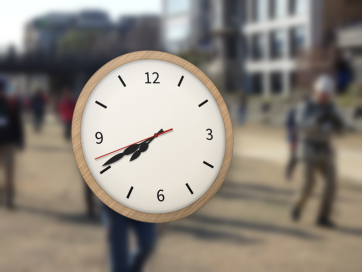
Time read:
**7:40:42**
